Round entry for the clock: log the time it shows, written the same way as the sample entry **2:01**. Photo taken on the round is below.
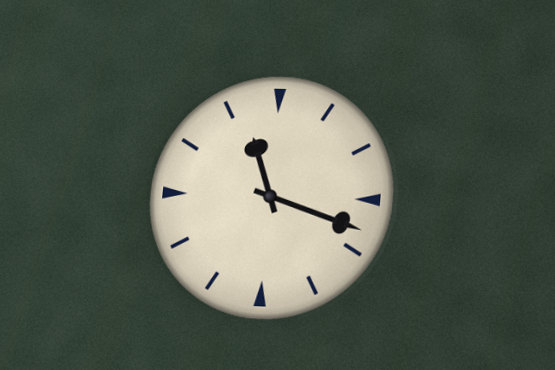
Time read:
**11:18**
